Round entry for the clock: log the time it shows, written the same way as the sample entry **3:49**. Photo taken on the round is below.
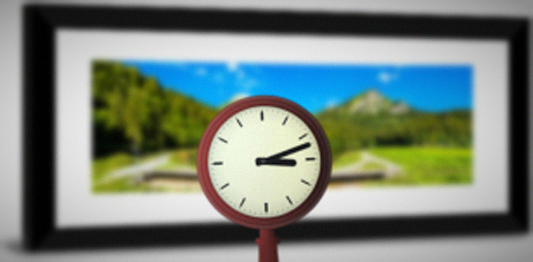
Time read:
**3:12**
